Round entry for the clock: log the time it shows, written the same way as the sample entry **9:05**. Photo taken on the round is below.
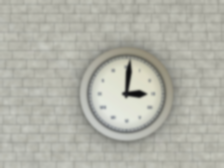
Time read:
**3:01**
